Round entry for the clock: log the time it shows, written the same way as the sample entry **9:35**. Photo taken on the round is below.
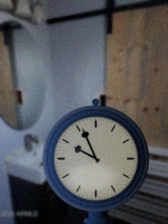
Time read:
**9:56**
